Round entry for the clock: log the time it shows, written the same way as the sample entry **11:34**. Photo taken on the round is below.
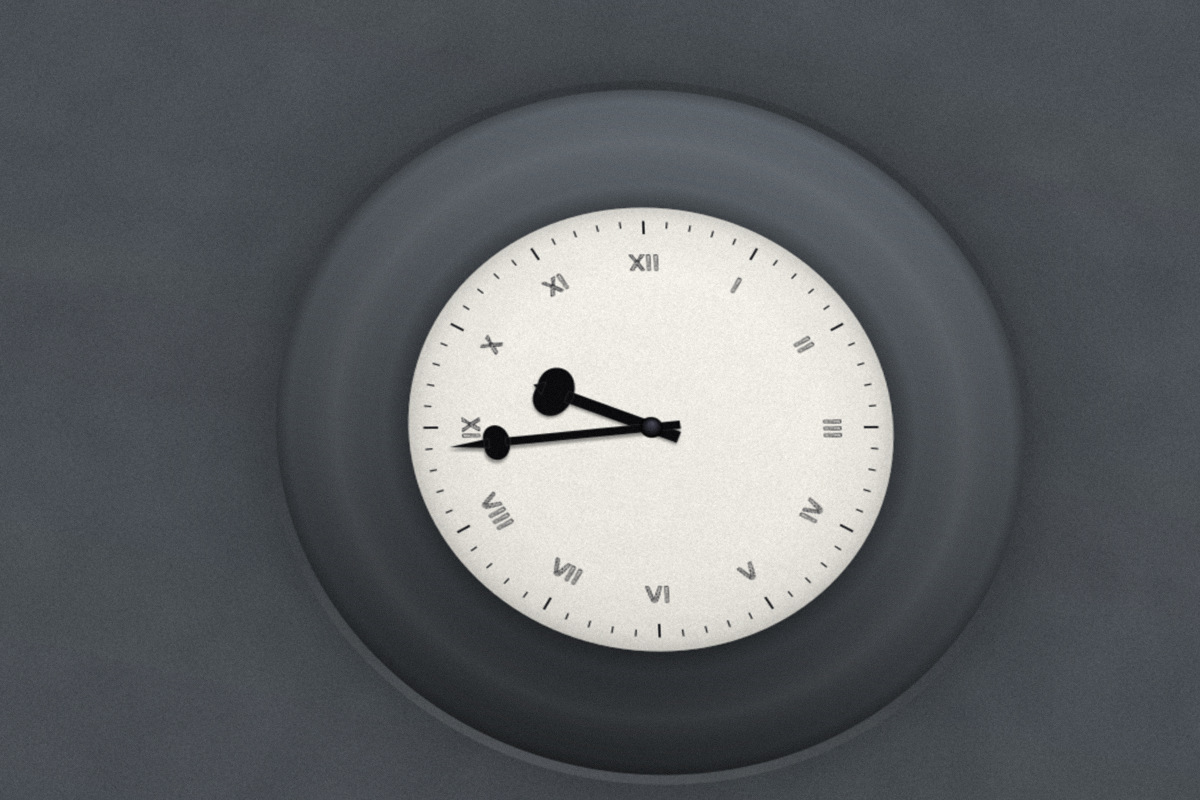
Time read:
**9:44**
